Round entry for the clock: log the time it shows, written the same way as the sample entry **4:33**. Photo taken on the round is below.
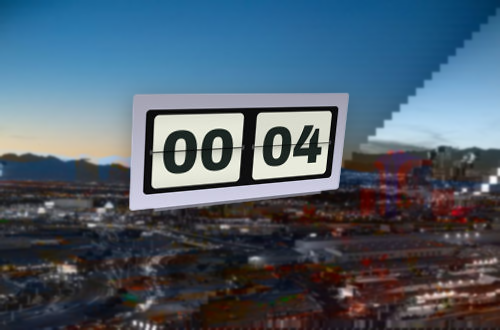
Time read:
**0:04**
